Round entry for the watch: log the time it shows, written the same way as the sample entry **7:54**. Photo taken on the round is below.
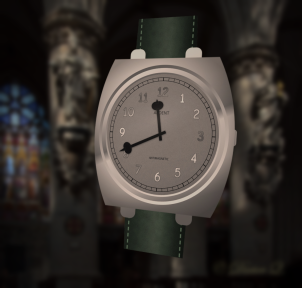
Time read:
**11:41**
